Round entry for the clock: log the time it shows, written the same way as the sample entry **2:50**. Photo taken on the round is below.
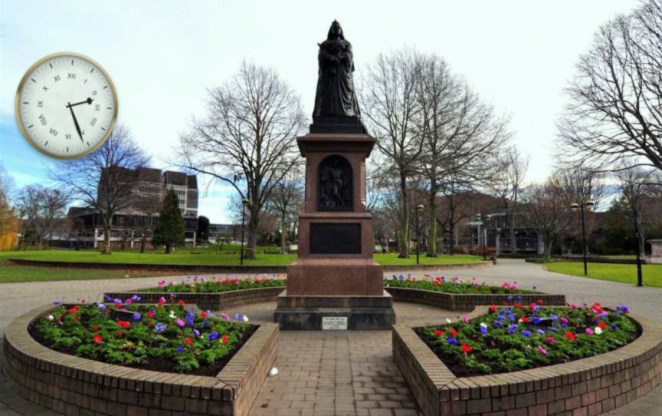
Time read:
**2:26**
